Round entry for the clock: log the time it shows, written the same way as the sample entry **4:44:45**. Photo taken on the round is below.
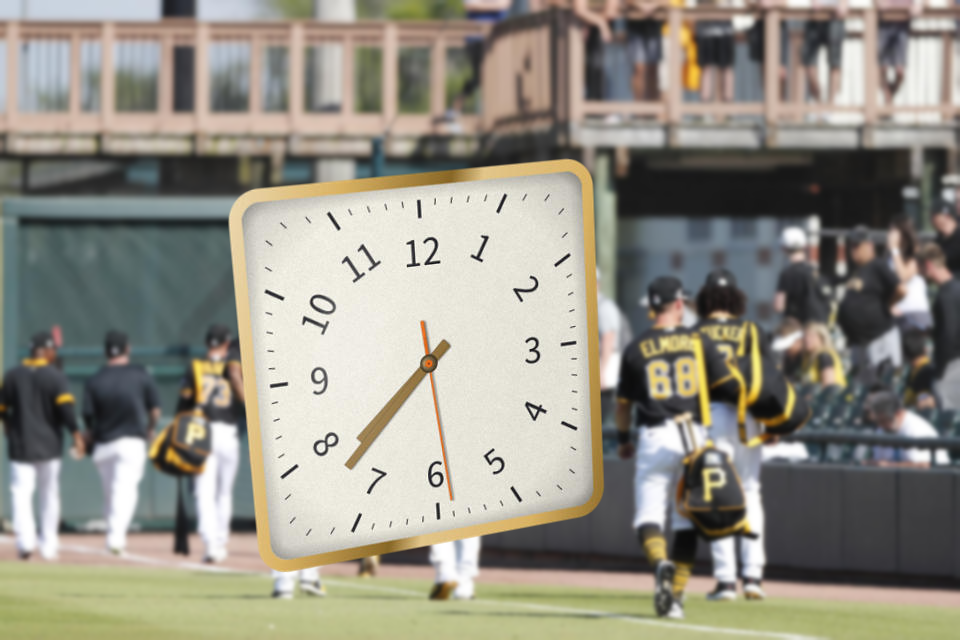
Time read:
**7:37:29**
